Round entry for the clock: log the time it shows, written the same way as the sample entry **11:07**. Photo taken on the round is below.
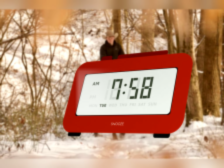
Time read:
**7:58**
